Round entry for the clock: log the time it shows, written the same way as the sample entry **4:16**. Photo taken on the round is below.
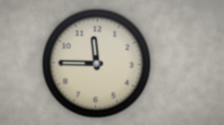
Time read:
**11:45**
